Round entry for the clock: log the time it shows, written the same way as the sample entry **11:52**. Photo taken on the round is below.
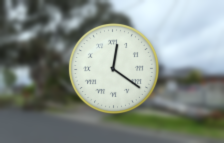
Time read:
**12:21**
